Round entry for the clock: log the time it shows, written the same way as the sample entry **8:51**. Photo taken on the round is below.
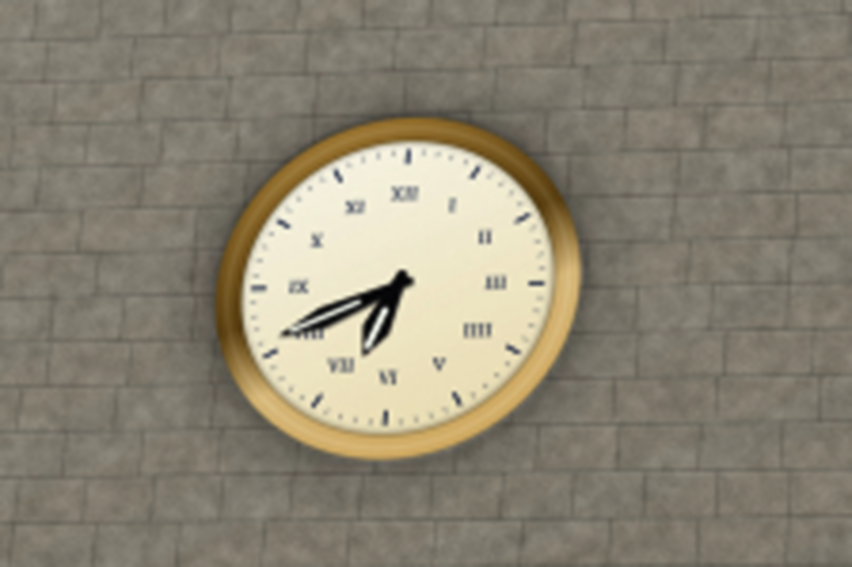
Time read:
**6:41**
